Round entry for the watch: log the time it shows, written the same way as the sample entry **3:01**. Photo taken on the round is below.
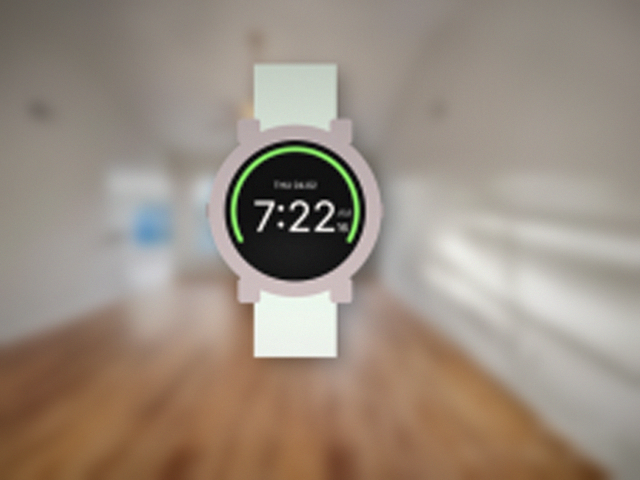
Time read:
**7:22**
